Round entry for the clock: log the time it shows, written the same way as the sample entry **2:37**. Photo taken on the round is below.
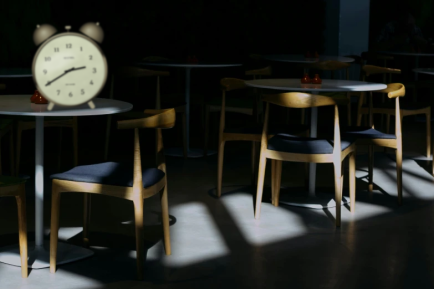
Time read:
**2:40**
